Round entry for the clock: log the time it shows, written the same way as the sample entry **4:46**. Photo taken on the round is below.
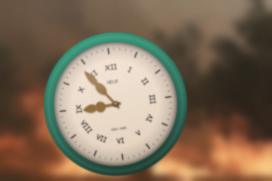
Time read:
**8:54**
